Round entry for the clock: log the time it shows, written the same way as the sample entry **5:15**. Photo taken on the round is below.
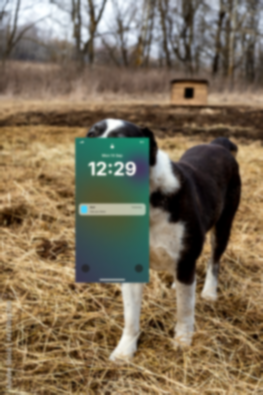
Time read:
**12:29**
